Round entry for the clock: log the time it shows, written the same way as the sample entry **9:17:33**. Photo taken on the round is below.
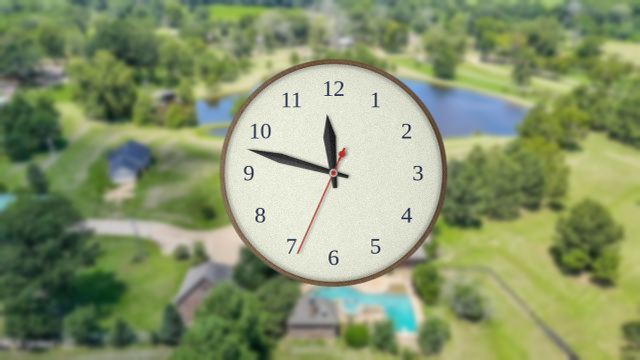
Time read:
**11:47:34**
